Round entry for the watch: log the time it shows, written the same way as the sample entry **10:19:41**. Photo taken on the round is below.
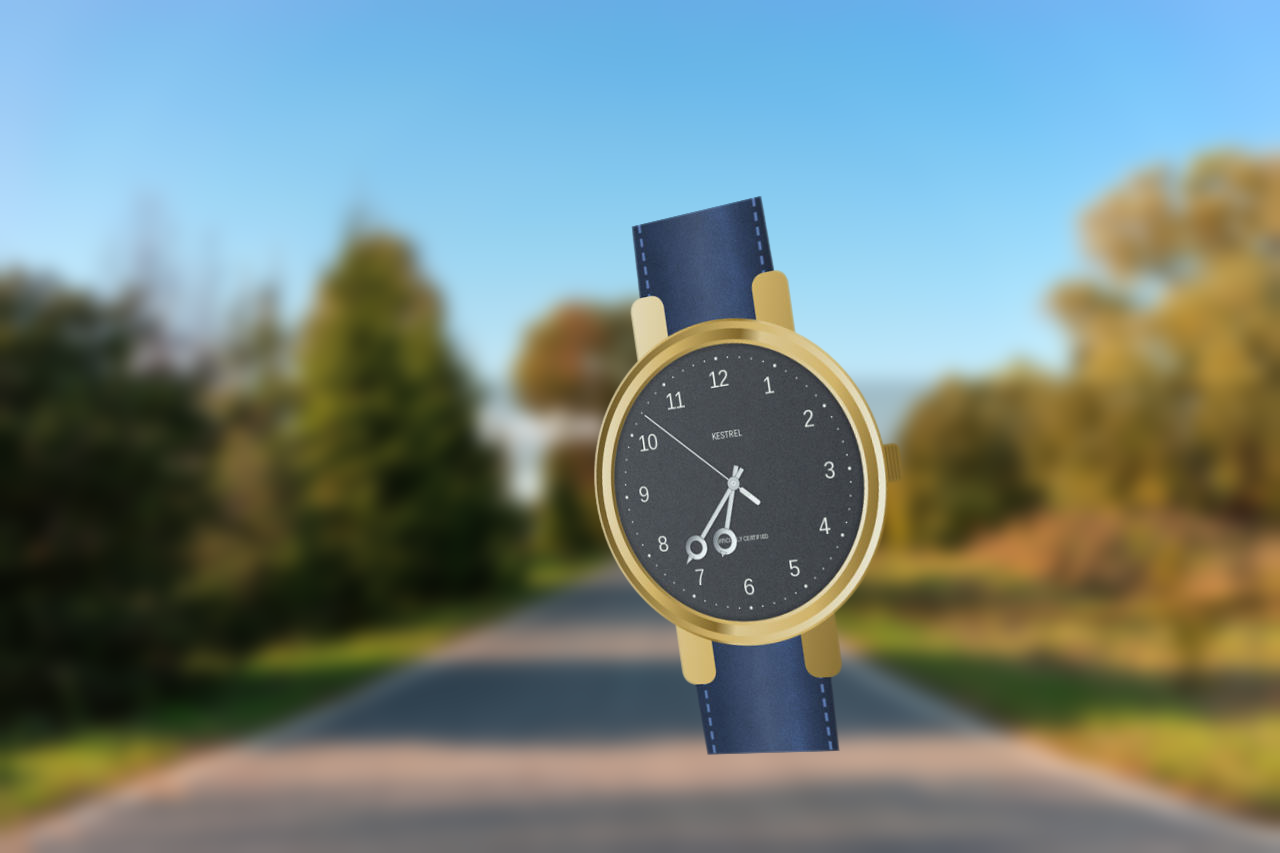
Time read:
**6:36:52**
